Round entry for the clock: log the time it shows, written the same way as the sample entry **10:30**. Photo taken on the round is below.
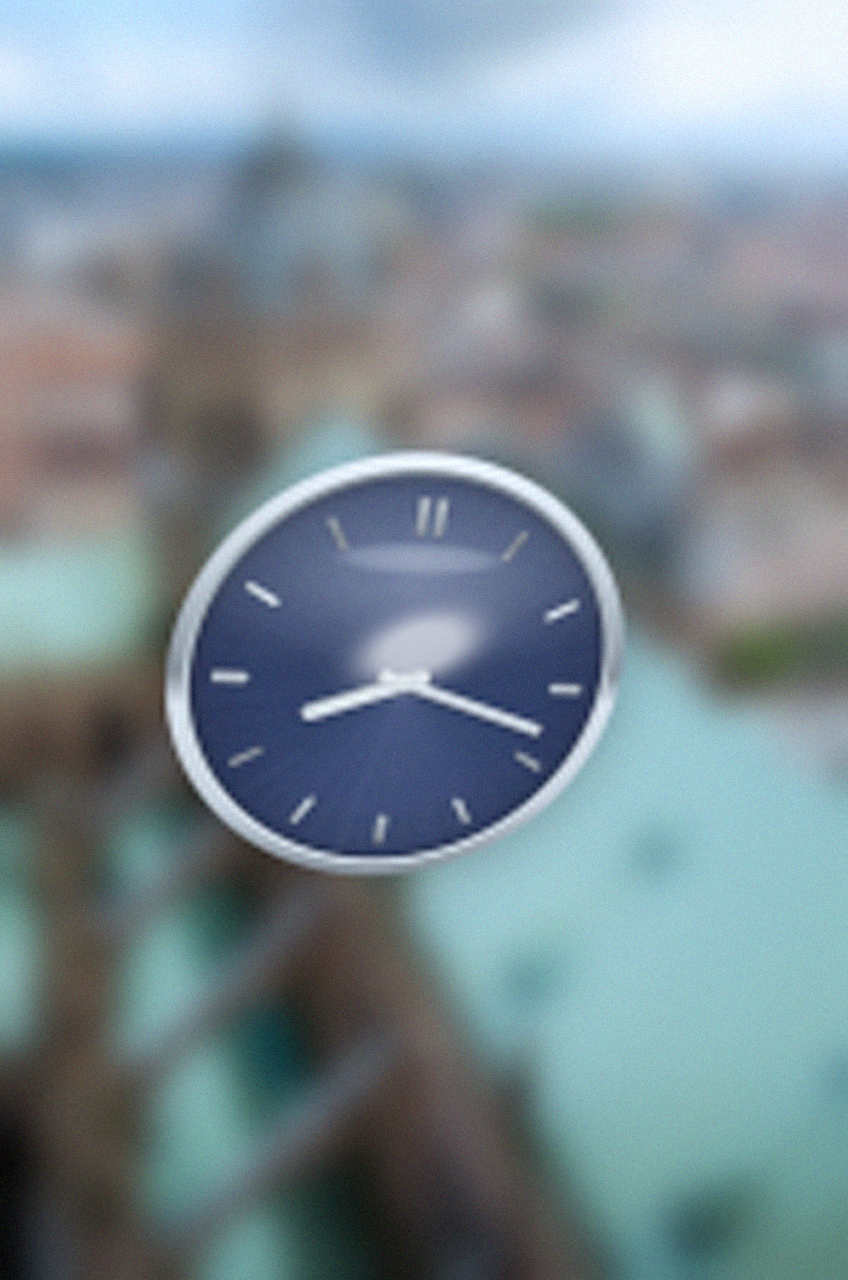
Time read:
**8:18**
